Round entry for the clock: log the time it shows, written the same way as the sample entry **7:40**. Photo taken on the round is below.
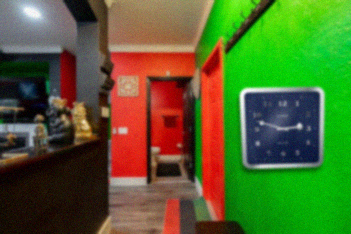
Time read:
**2:48**
